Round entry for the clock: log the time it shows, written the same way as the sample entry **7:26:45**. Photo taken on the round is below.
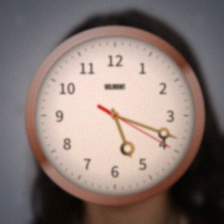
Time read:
**5:18:20**
